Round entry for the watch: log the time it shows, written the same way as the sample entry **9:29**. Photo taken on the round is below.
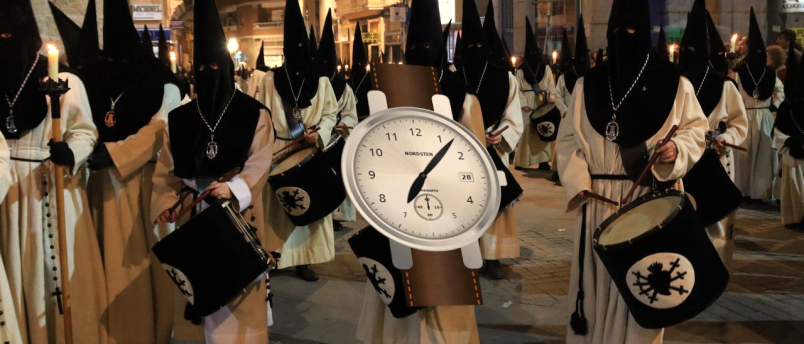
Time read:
**7:07**
